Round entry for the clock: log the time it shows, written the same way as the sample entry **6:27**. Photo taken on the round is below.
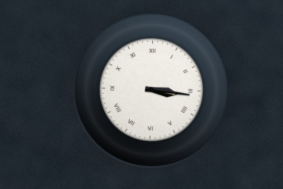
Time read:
**3:16**
